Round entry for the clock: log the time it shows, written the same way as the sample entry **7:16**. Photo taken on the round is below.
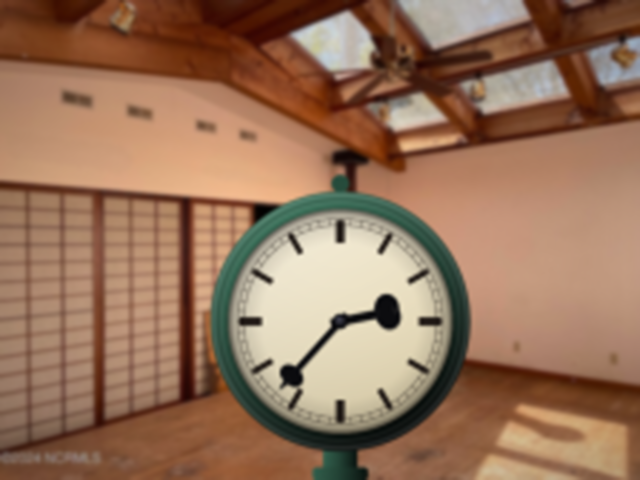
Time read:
**2:37**
